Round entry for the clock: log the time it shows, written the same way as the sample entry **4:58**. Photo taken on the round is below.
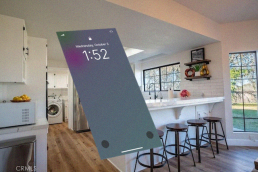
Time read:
**1:52**
